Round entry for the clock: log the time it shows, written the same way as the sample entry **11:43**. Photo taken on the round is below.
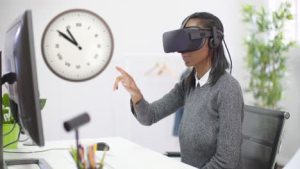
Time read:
**10:51**
